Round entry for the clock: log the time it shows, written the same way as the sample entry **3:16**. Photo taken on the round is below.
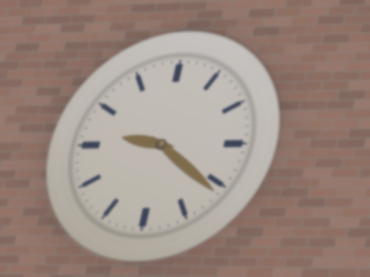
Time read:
**9:21**
